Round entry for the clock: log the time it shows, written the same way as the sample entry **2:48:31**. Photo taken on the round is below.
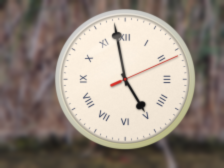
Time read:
**4:58:11**
